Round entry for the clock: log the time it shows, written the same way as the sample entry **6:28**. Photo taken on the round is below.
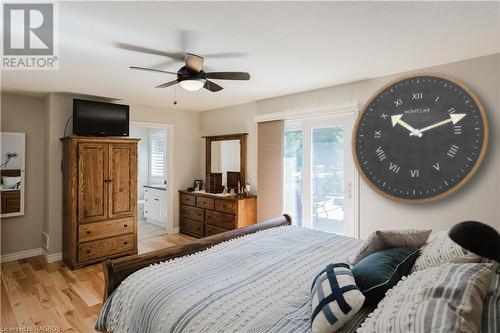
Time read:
**10:12**
